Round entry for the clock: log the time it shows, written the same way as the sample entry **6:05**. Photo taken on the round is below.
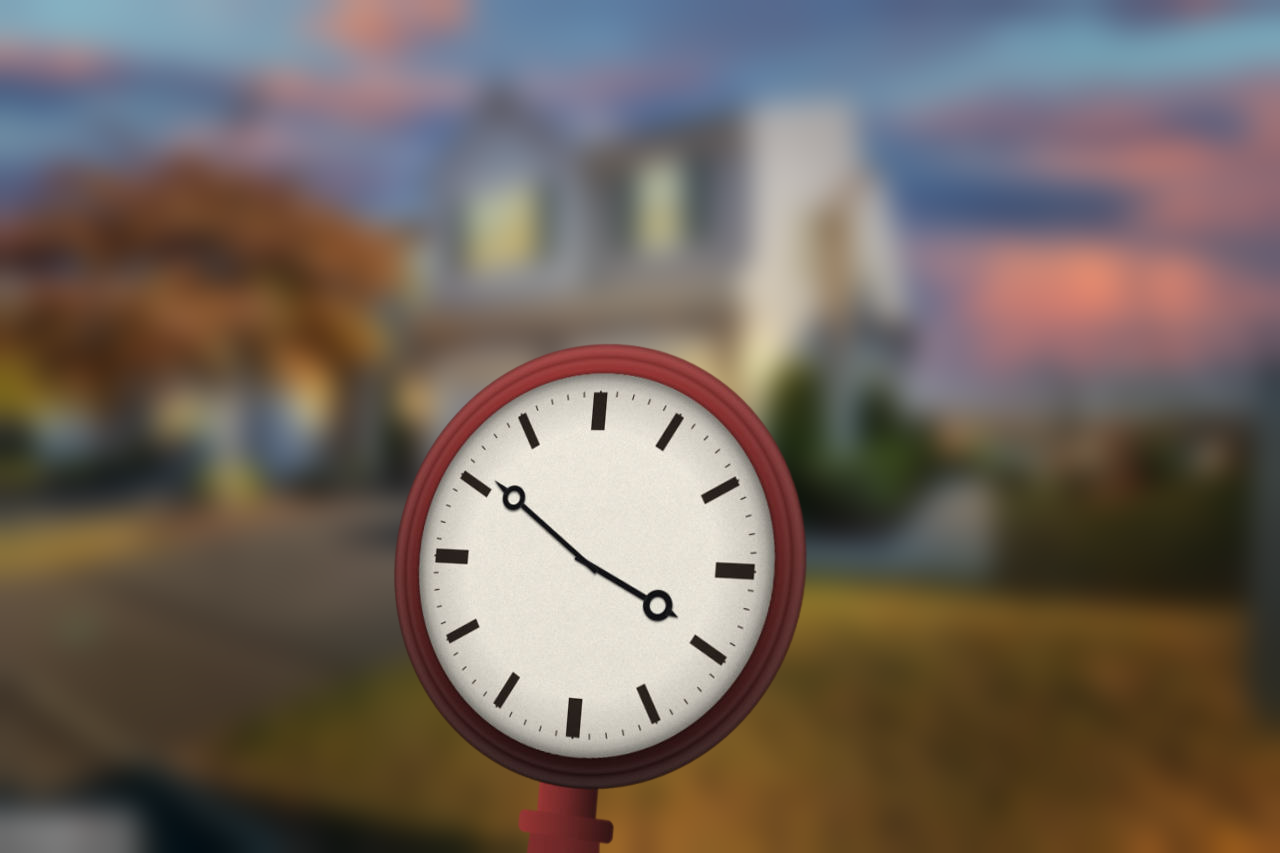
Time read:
**3:51**
